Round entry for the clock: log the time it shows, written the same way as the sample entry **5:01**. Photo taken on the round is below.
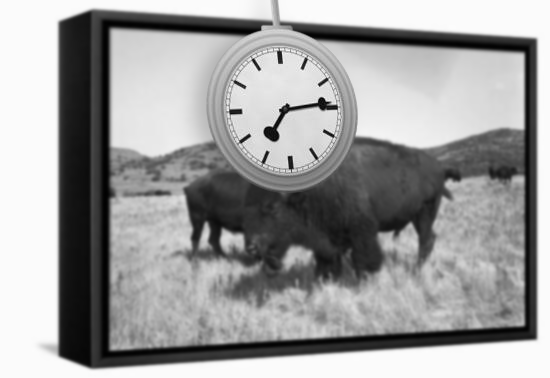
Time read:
**7:14**
